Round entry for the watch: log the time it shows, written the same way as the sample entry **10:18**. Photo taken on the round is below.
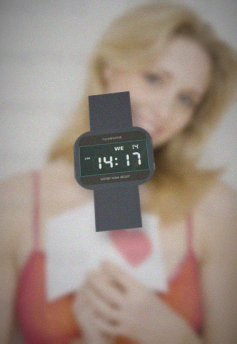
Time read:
**14:17**
